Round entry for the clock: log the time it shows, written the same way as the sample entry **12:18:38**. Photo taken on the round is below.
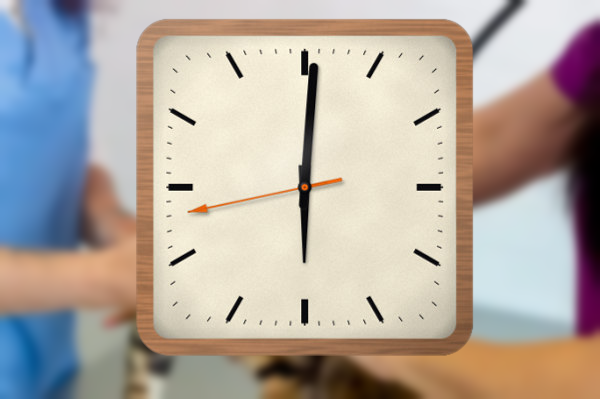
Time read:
**6:00:43**
